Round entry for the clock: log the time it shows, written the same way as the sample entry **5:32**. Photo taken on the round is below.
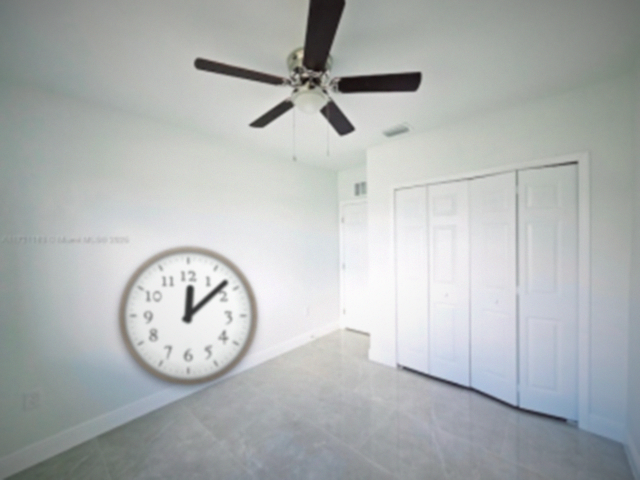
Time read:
**12:08**
